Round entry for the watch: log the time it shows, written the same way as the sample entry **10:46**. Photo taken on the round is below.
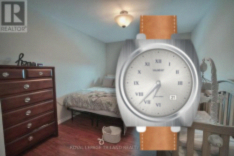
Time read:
**6:37**
